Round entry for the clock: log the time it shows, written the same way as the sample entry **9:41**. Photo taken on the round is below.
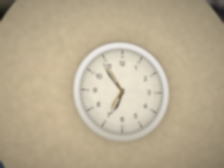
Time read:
**6:54**
